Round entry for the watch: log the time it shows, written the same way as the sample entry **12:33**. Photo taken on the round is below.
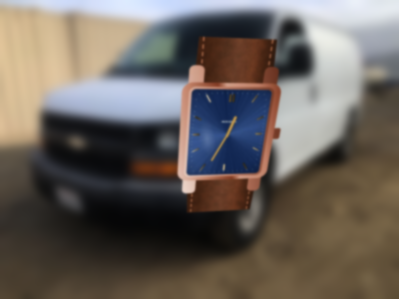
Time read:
**12:34**
